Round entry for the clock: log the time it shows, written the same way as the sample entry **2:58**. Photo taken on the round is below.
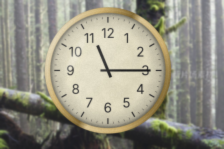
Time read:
**11:15**
